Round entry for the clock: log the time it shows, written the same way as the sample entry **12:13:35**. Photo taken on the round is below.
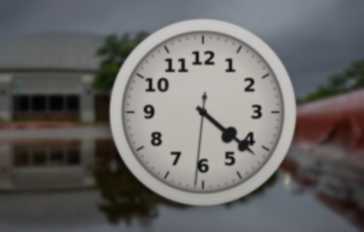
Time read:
**4:21:31**
